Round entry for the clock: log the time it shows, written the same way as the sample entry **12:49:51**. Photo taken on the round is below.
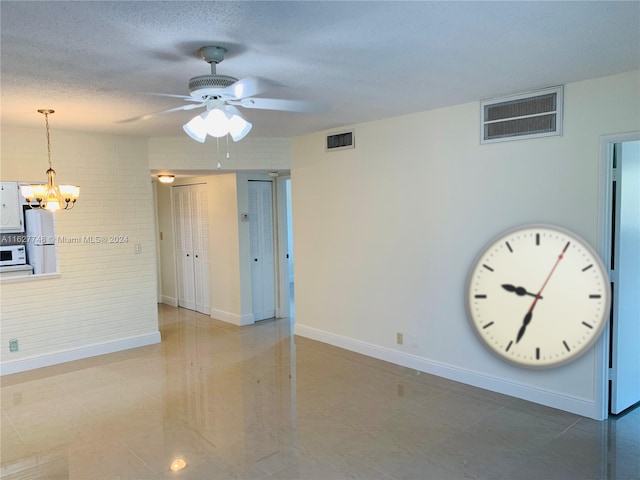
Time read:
**9:34:05**
